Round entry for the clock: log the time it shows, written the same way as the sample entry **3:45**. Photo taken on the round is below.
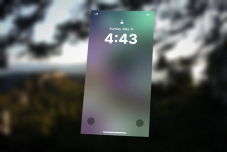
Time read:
**4:43**
